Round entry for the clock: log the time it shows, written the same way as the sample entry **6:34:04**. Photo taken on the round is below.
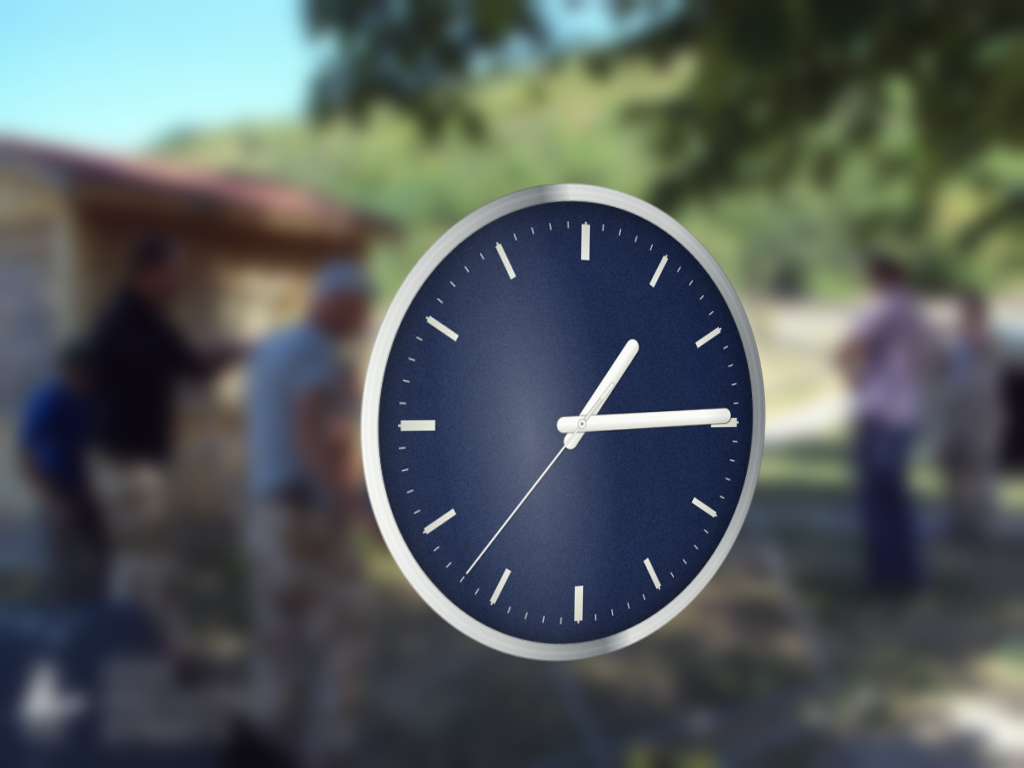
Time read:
**1:14:37**
